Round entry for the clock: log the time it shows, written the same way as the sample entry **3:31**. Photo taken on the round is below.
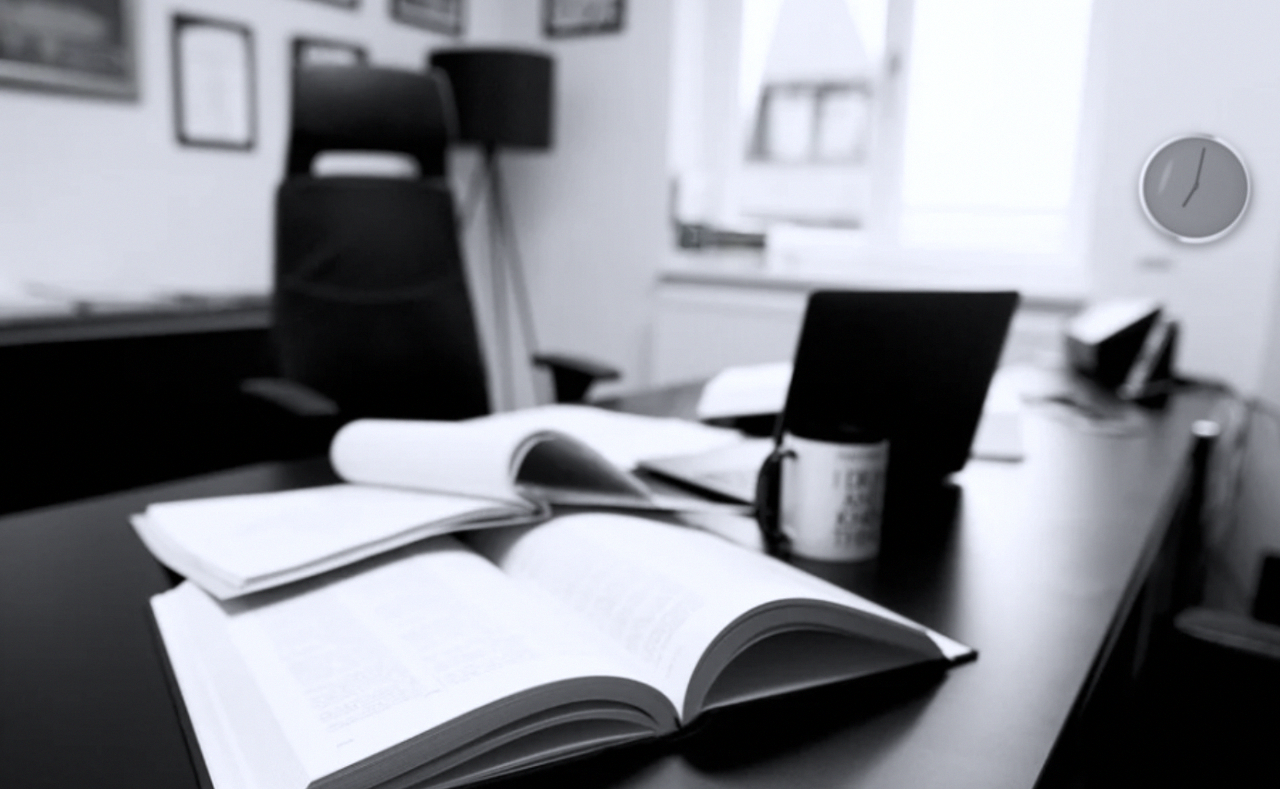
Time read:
**7:02**
